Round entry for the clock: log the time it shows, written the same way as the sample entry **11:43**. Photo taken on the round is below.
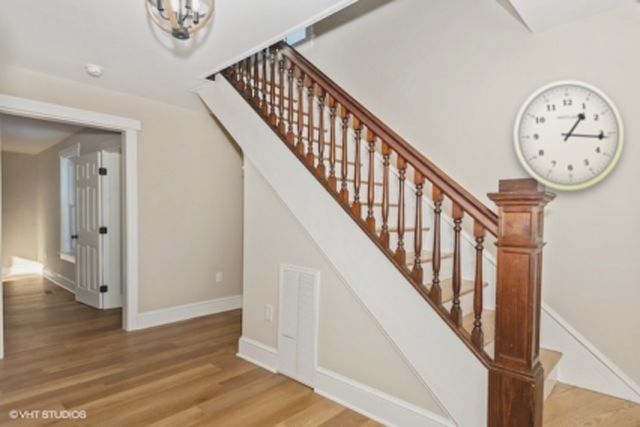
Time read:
**1:16**
